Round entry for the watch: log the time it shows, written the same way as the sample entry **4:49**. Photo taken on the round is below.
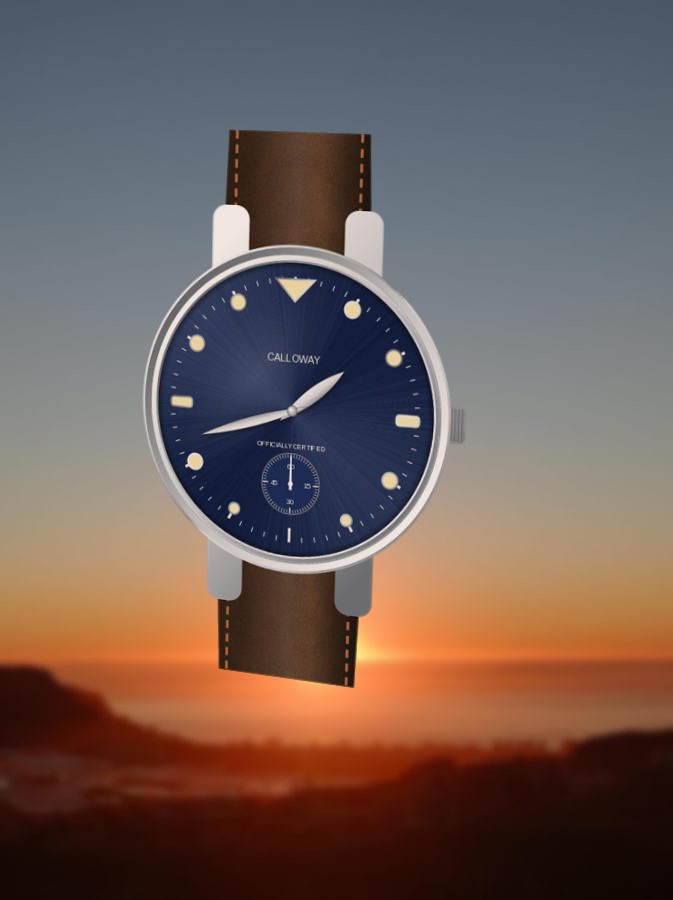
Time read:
**1:42**
